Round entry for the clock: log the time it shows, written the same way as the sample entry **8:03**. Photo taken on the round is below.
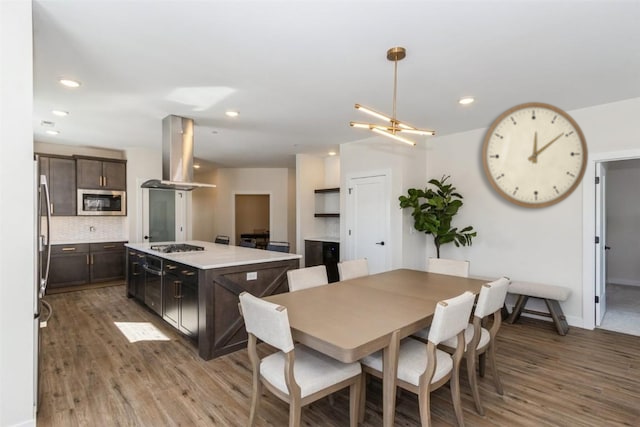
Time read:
**12:09**
